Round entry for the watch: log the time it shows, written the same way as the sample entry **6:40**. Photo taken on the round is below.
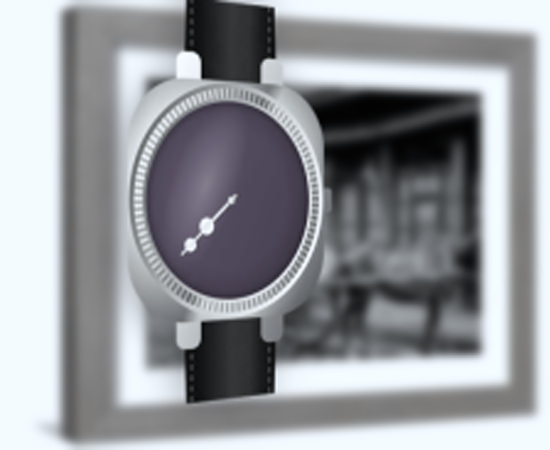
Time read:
**7:38**
